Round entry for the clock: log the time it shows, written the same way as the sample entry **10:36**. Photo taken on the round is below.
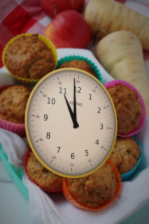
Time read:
**10:59**
